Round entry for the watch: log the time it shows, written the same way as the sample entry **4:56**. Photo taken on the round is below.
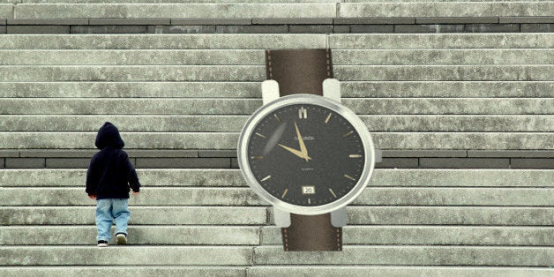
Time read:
**9:58**
